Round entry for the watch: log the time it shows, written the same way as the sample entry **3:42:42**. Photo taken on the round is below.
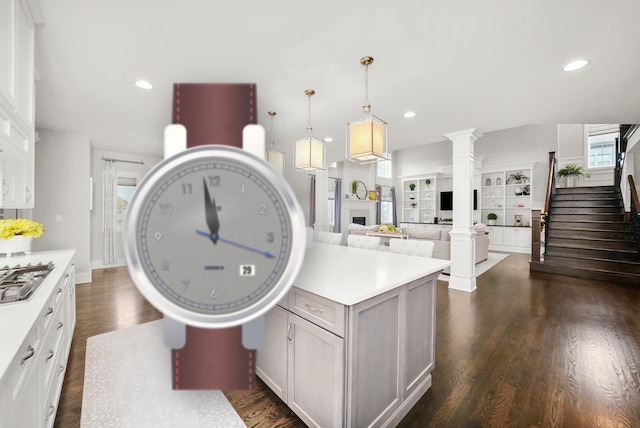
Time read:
**11:58:18**
